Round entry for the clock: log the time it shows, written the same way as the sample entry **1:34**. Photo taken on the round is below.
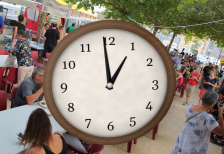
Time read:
**12:59**
